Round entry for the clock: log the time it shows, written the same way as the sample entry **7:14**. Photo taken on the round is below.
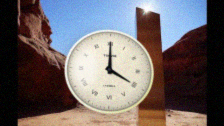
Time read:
**4:00**
